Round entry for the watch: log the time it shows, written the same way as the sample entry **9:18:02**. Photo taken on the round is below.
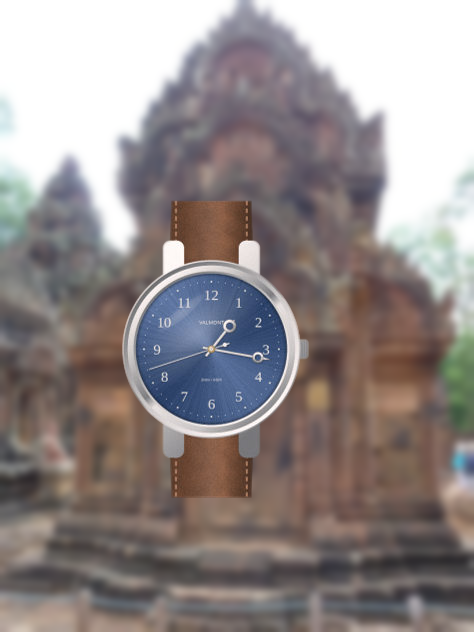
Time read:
**1:16:42**
